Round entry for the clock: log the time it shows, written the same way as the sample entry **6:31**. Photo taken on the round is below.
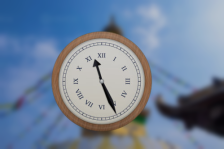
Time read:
**11:26**
